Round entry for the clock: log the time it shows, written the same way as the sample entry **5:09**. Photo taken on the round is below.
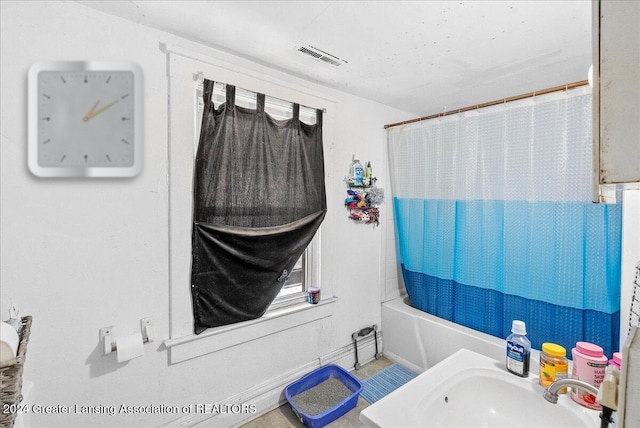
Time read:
**1:10**
